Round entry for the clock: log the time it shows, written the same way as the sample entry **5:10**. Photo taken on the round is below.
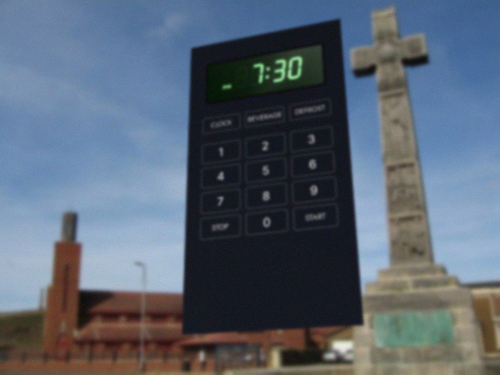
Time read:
**7:30**
